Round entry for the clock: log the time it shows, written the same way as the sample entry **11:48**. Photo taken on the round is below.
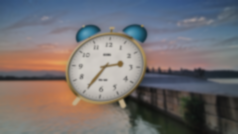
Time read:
**2:35**
